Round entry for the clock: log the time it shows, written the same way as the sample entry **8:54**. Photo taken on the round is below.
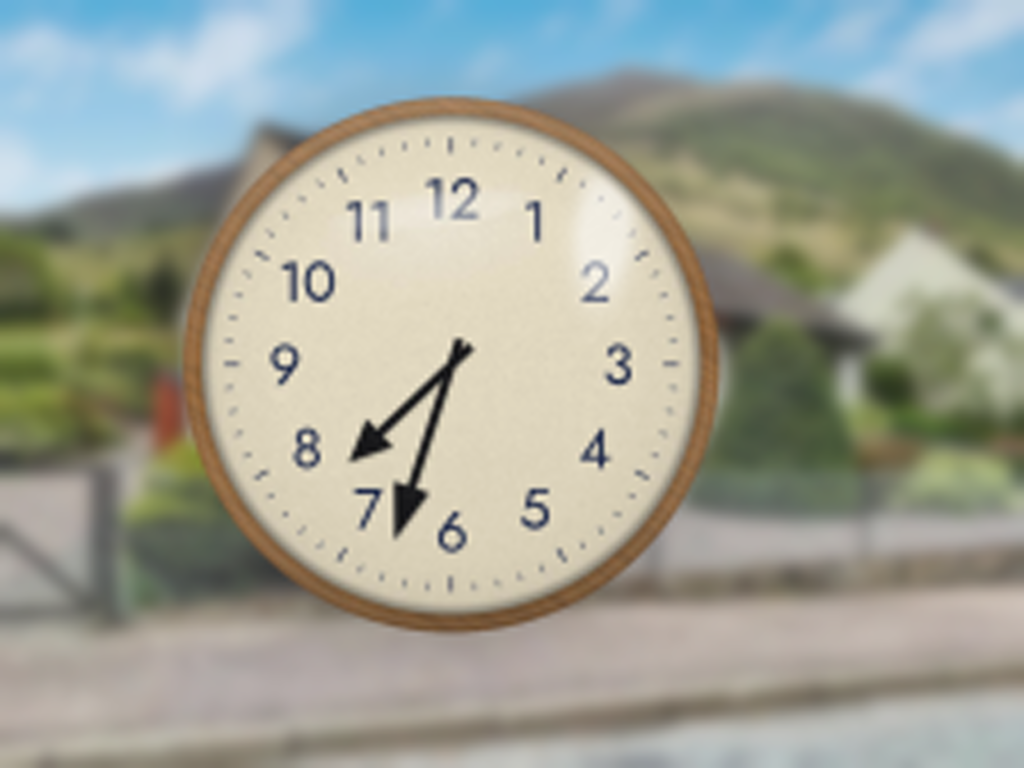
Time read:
**7:33**
